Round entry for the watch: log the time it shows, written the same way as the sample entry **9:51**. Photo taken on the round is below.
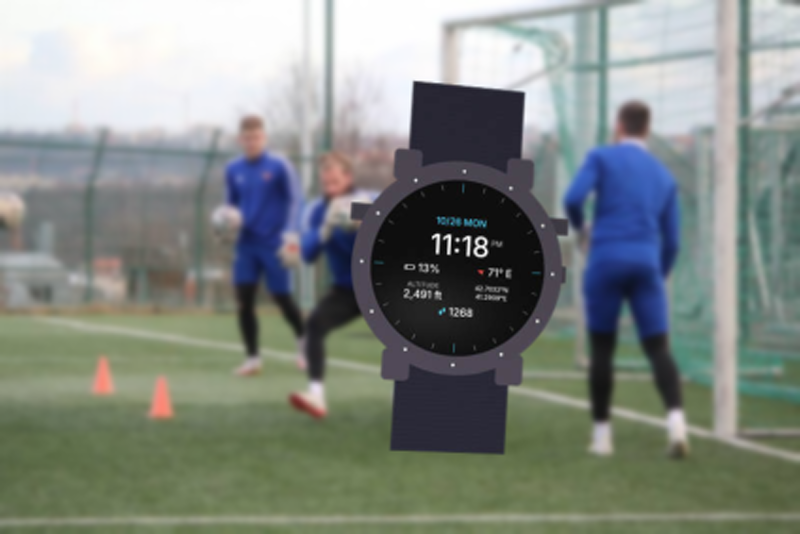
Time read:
**11:18**
